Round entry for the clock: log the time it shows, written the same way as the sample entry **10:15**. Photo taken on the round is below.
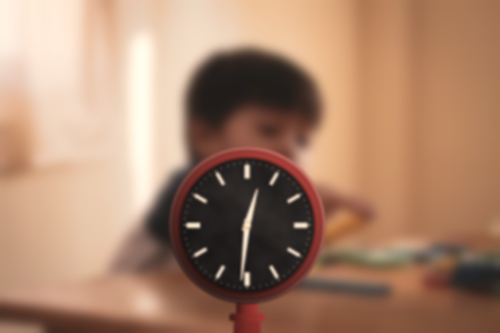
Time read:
**12:31**
